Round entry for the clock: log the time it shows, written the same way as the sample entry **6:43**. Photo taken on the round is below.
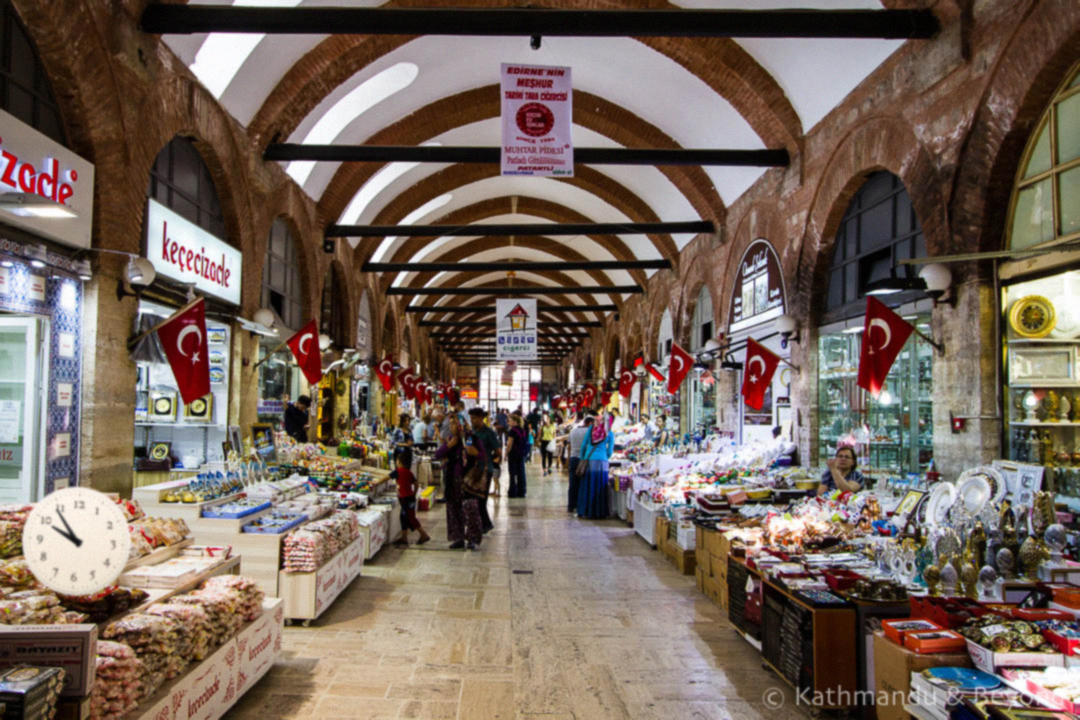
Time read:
**9:54**
